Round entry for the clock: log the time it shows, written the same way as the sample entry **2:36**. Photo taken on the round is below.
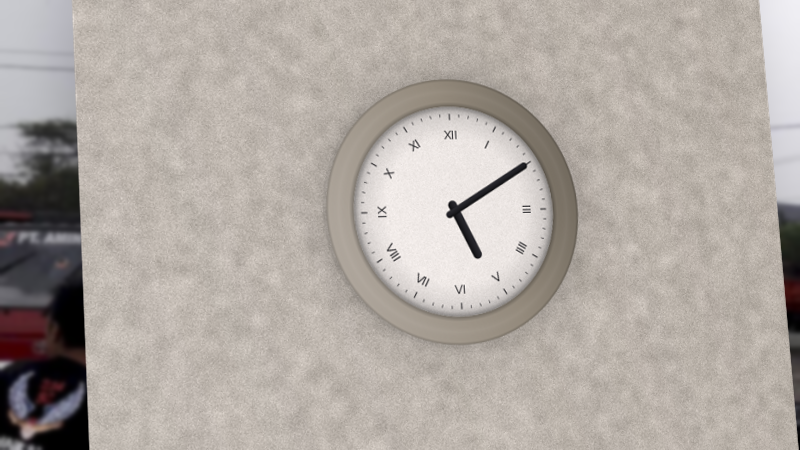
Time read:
**5:10**
